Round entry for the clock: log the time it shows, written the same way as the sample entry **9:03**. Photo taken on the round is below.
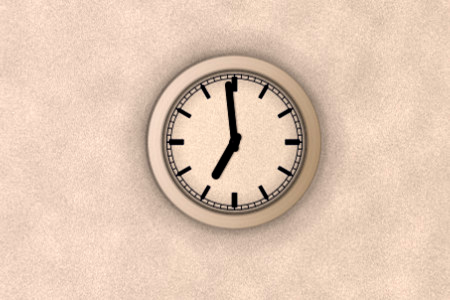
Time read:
**6:59**
